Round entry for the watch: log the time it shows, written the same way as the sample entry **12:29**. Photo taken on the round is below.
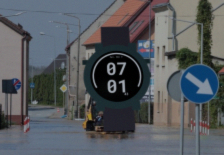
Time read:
**7:01**
